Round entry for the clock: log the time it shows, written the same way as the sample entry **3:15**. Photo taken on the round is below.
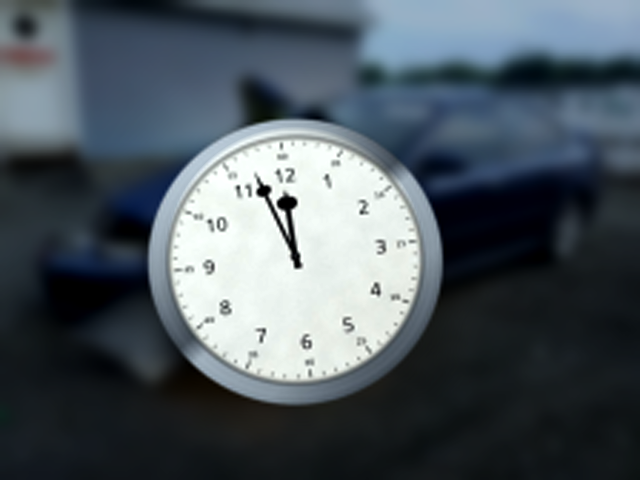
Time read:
**11:57**
